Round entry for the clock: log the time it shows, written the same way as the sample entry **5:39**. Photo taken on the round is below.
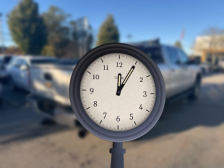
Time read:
**12:05**
